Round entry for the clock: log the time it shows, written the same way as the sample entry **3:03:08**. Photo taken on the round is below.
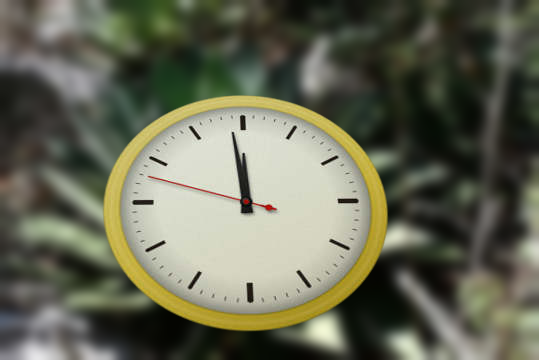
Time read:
**11:58:48**
